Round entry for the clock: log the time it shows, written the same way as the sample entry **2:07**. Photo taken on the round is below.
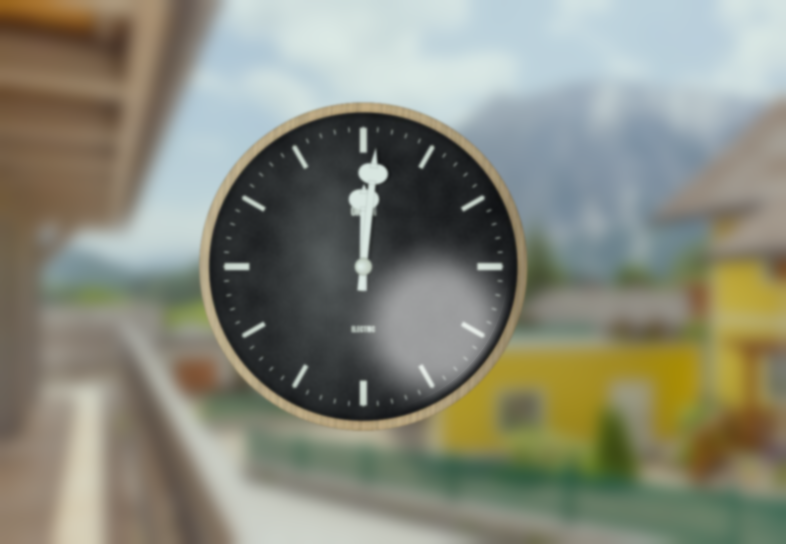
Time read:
**12:01**
